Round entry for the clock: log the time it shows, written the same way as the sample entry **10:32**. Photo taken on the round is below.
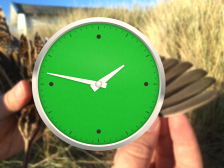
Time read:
**1:47**
